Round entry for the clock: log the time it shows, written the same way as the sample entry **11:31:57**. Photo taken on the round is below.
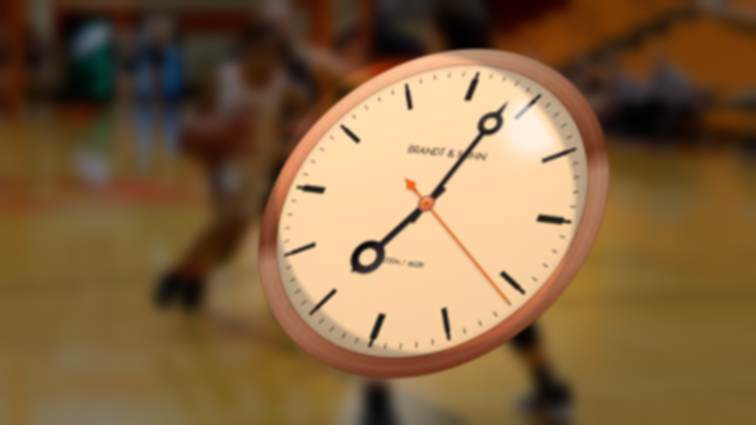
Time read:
**7:03:21**
